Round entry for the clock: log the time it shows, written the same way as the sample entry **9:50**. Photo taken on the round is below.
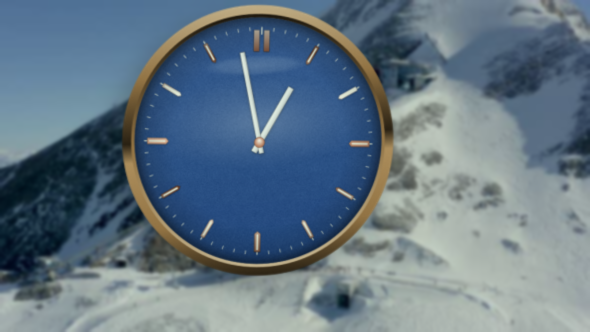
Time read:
**12:58**
